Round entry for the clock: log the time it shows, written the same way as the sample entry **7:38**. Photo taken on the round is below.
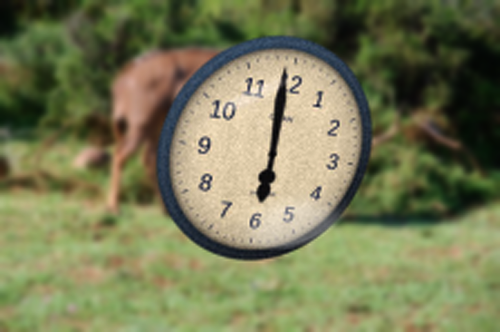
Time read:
**5:59**
